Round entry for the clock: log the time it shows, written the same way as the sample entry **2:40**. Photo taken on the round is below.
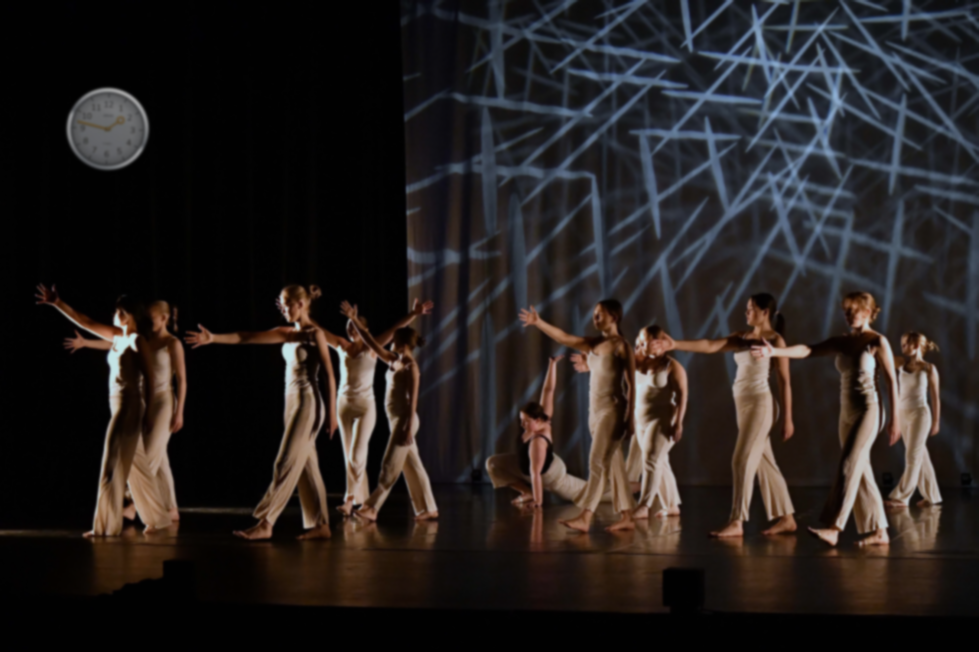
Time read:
**1:47**
